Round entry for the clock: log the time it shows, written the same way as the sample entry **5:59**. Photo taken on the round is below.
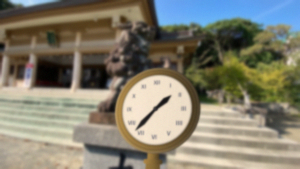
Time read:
**1:37**
